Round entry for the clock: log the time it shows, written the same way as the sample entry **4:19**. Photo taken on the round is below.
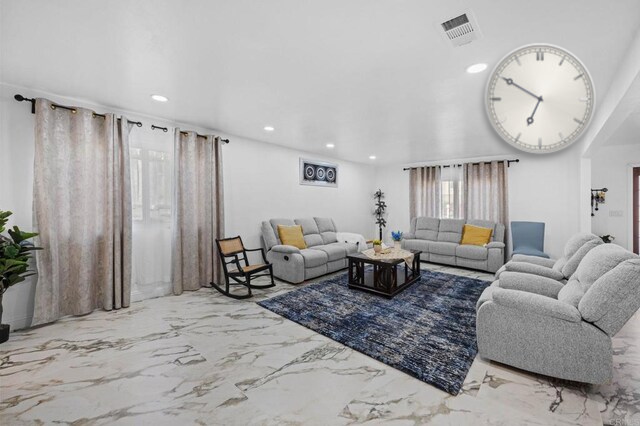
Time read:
**6:50**
